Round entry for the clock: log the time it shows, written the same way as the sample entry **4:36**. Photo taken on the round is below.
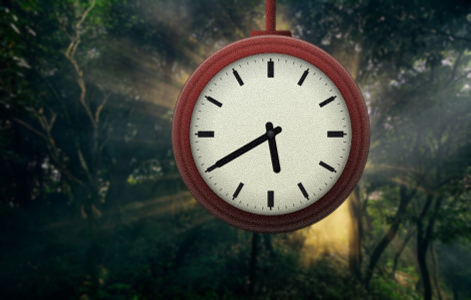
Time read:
**5:40**
